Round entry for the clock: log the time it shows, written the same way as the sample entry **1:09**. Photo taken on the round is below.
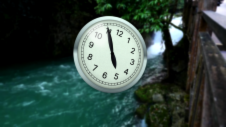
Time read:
**4:55**
